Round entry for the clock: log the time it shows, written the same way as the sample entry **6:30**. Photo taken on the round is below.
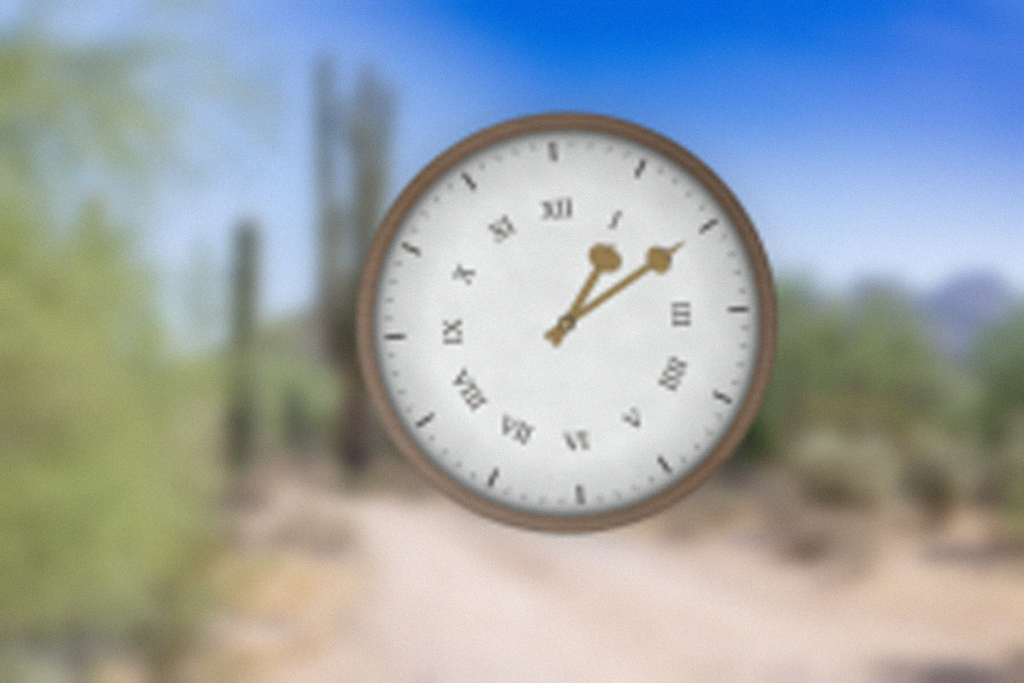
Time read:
**1:10**
